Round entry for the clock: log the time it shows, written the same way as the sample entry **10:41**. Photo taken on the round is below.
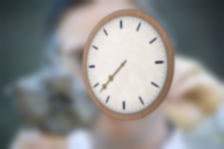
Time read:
**7:38**
